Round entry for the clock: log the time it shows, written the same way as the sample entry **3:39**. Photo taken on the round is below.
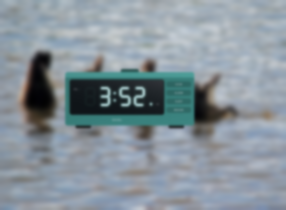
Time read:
**3:52**
